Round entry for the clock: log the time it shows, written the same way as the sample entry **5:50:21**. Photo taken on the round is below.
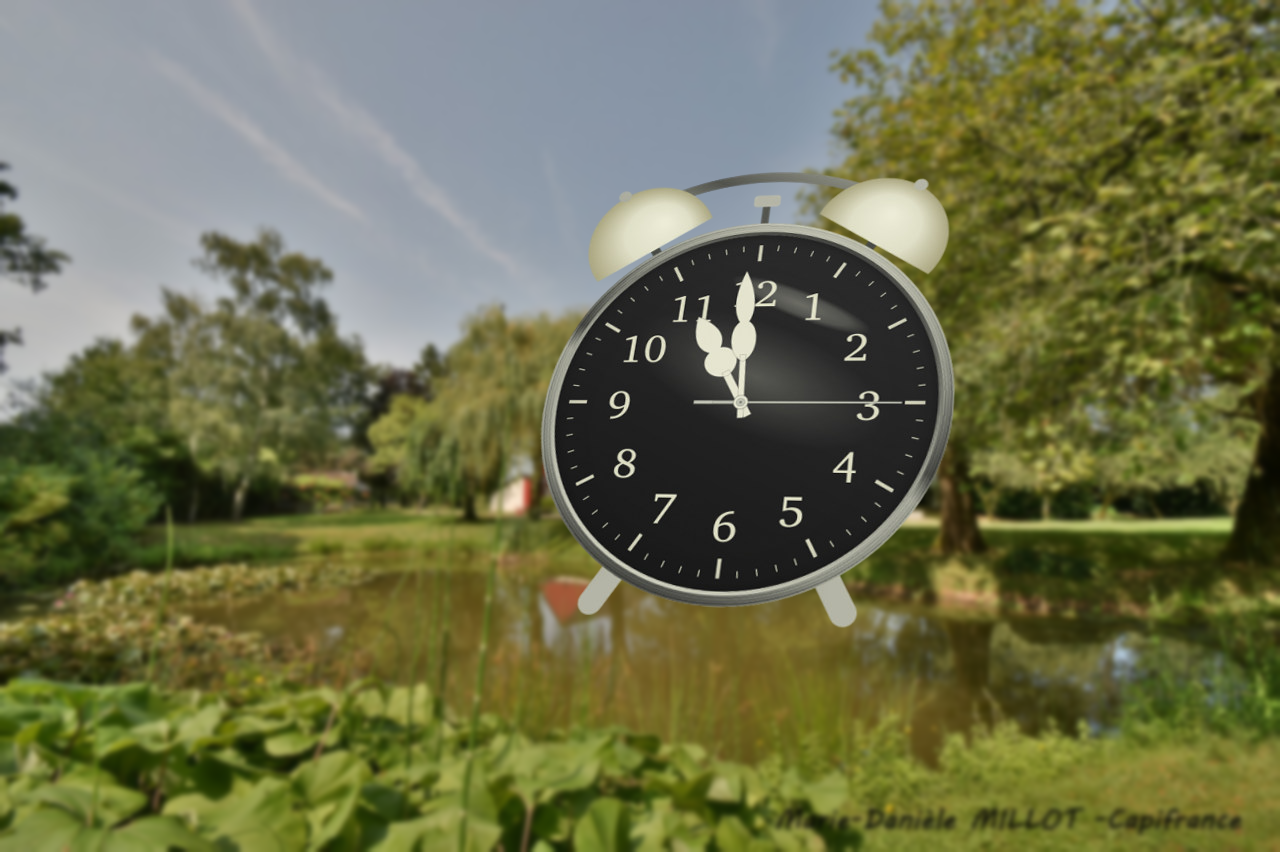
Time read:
**10:59:15**
